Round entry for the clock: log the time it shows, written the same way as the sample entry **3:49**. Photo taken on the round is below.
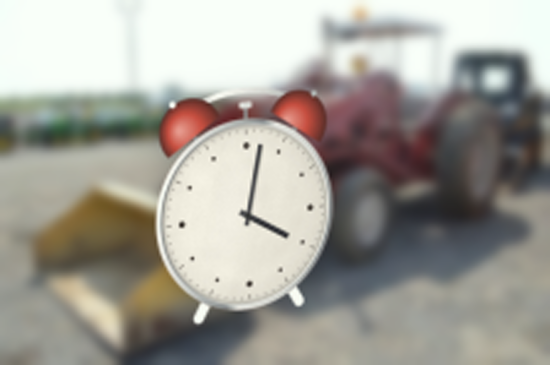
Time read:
**4:02**
